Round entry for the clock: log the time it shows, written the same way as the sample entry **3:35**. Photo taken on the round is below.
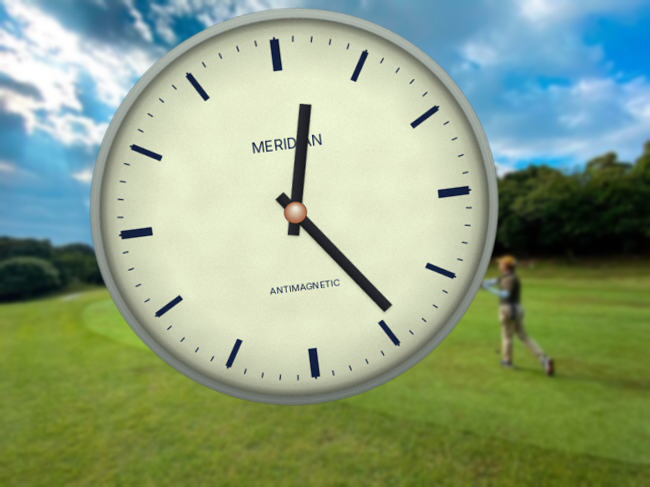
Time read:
**12:24**
